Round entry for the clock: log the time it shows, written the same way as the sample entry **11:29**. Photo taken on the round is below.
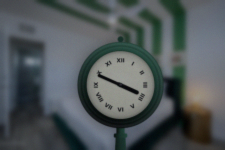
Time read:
**3:49**
